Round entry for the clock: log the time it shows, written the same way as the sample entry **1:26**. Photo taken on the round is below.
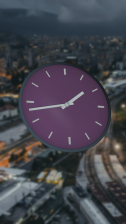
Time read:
**1:43**
